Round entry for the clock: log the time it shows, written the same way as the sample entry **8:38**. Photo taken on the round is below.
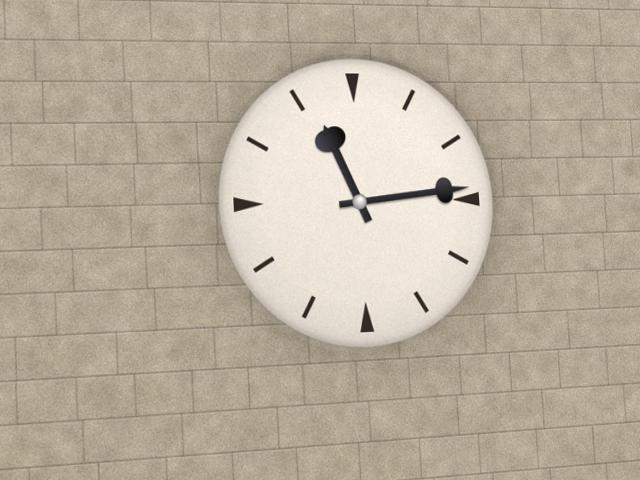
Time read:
**11:14**
